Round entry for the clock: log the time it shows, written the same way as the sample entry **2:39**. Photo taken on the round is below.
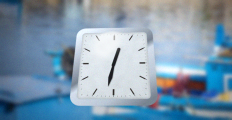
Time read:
**12:32**
